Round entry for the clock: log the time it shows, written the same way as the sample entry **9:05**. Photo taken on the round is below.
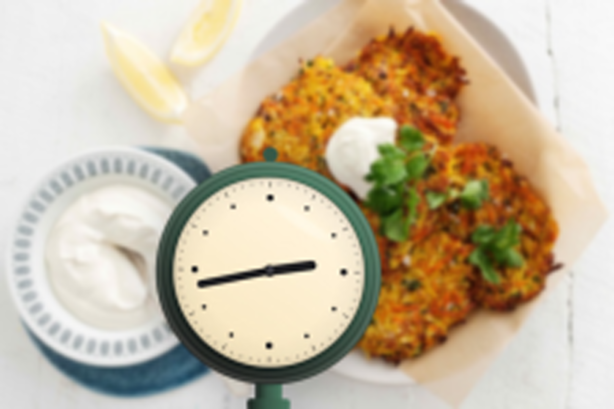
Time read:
**2:43**
